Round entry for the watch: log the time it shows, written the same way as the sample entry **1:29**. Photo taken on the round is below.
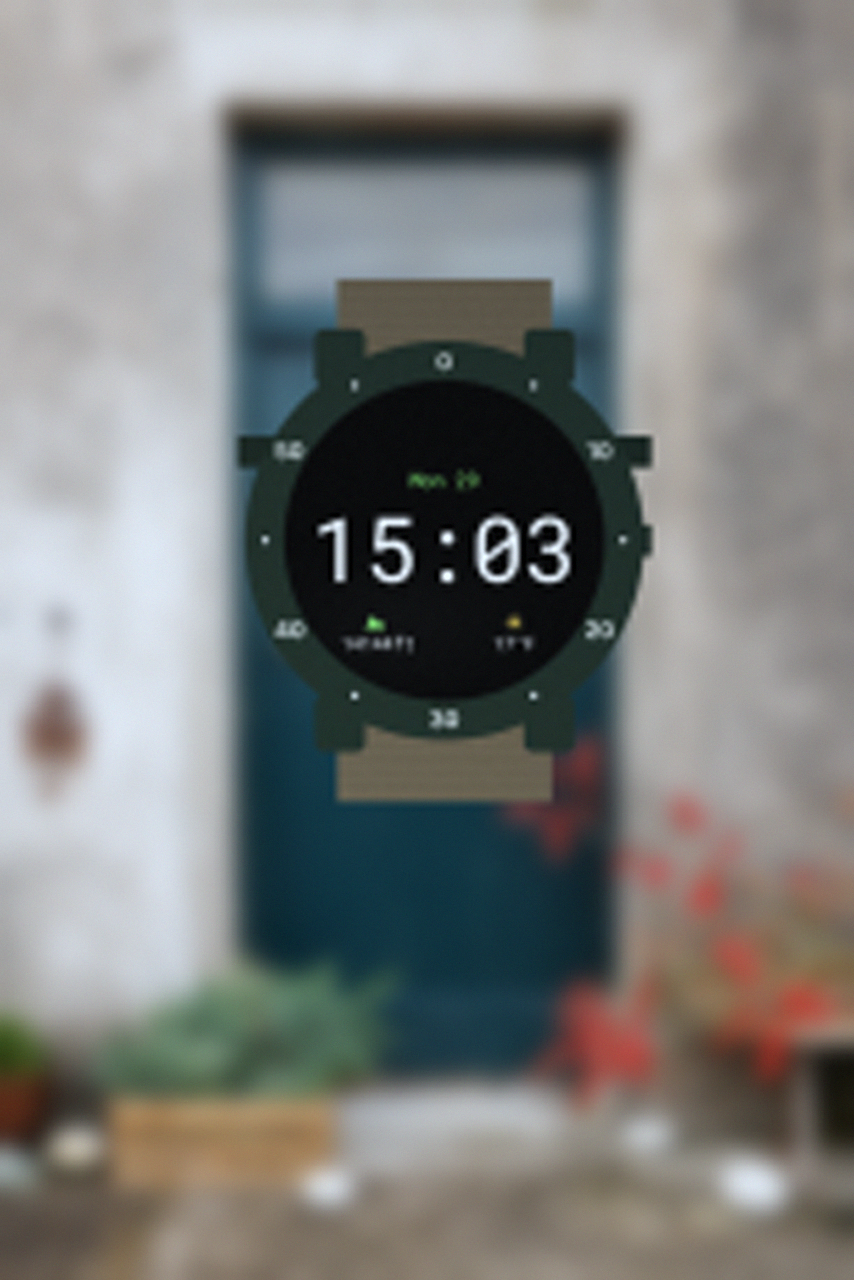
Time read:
**15:03**
